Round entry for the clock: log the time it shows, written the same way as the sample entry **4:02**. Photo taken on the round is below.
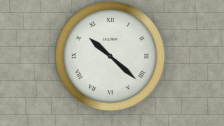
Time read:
**10:22**
